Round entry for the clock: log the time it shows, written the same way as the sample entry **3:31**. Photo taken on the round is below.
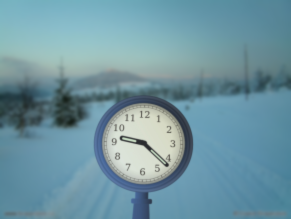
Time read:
**9:22**
